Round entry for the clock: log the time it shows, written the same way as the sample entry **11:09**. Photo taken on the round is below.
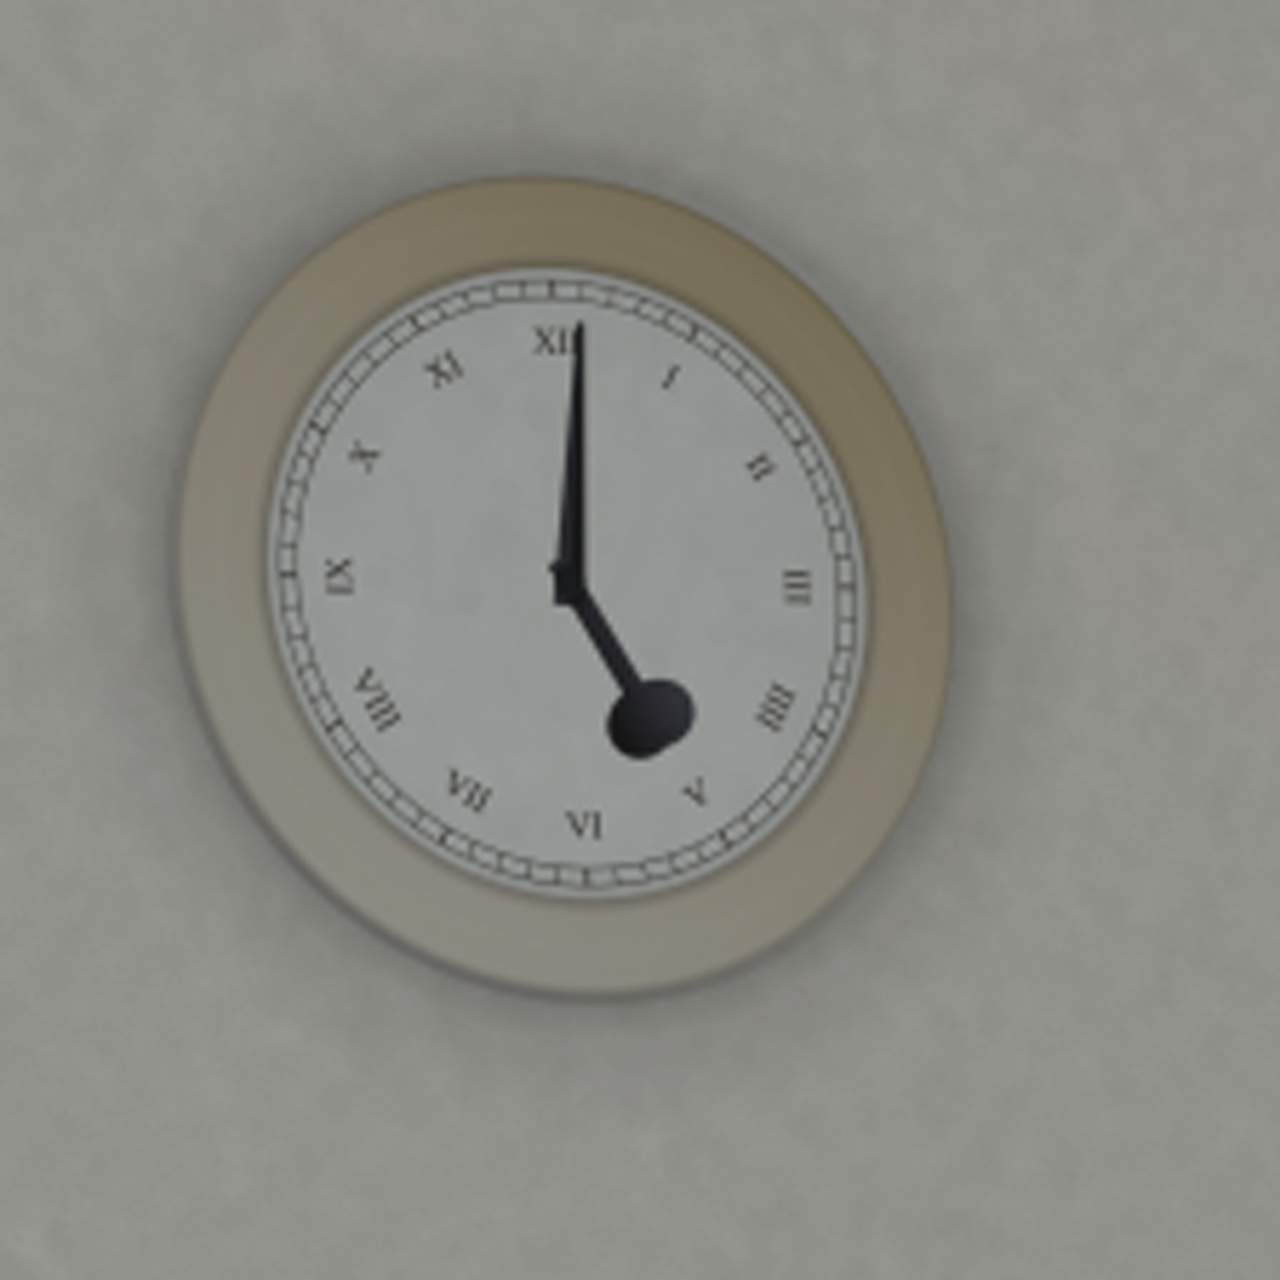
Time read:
**5:01**
